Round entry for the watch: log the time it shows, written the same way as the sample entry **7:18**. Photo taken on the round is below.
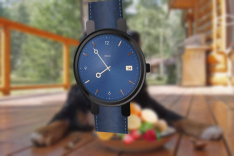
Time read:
**7:54**
